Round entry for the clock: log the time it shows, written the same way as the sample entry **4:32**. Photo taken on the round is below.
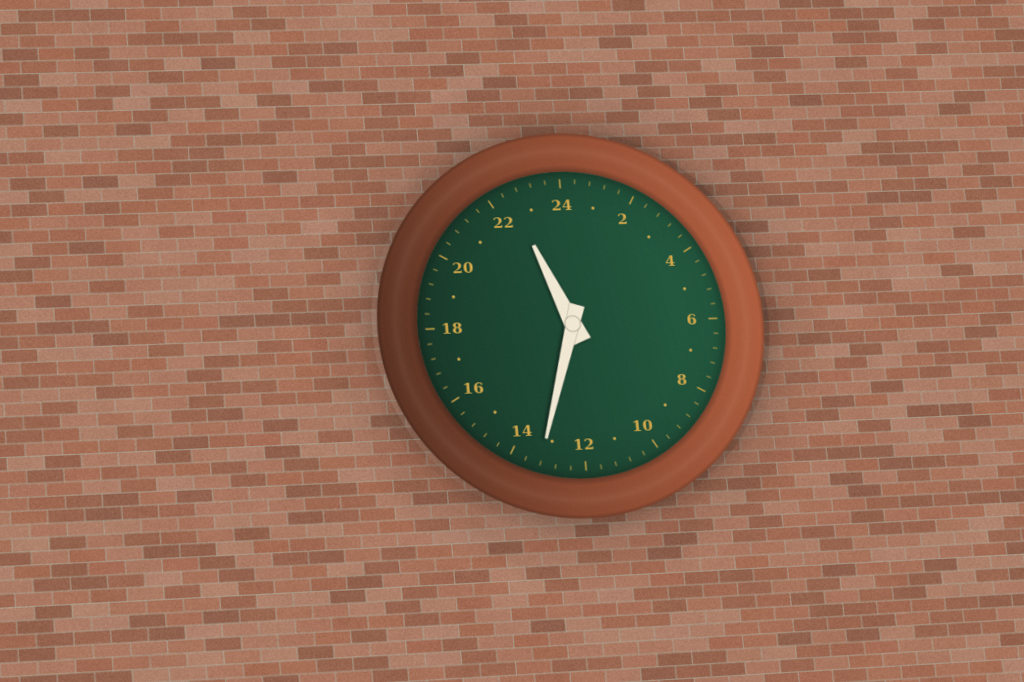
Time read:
**22:33**
